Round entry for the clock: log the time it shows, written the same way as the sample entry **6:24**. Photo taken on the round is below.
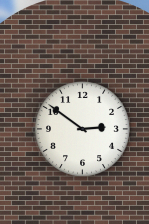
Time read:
**2:51**
